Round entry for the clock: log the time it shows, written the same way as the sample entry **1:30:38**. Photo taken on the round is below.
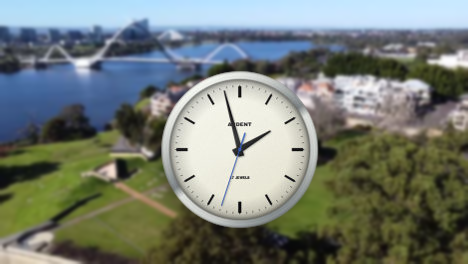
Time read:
**1:57:33**
